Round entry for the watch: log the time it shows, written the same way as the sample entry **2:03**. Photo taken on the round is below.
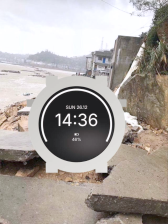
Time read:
**14:36**
